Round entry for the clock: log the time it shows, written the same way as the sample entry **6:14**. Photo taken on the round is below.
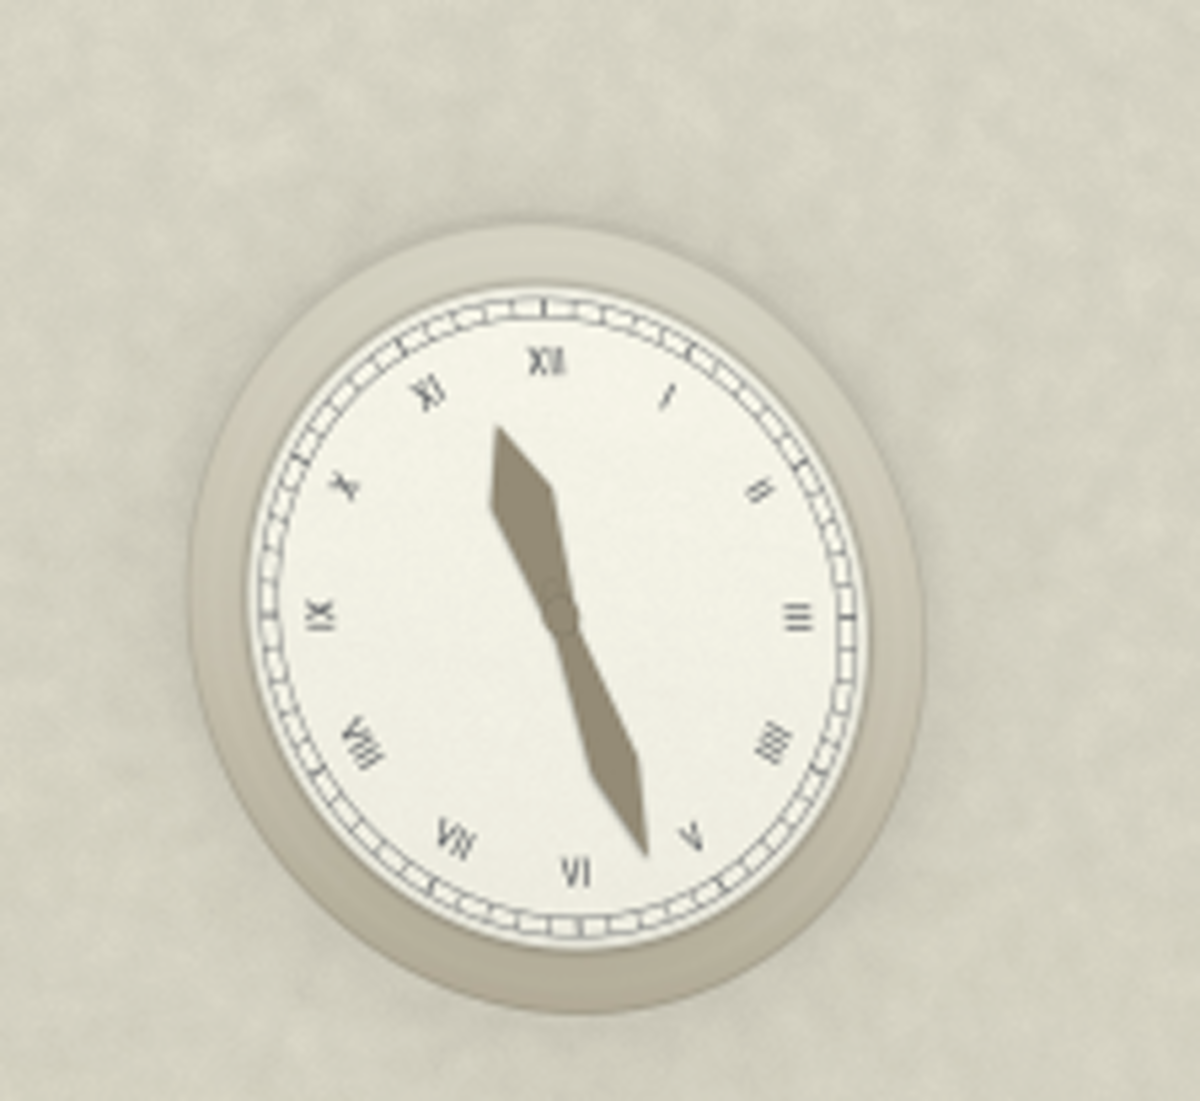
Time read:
**11:27**
